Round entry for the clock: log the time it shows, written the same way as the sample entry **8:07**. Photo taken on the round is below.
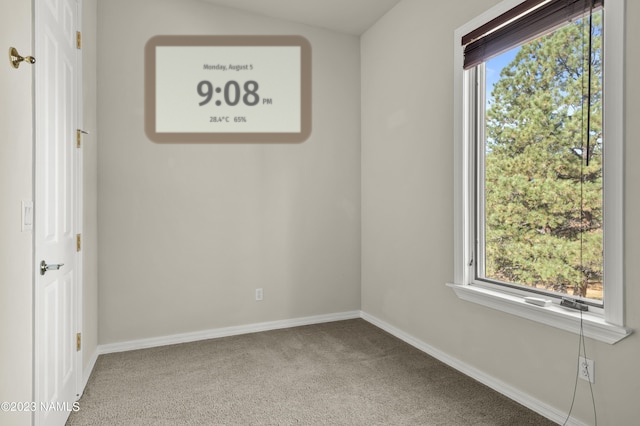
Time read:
**9:08**
